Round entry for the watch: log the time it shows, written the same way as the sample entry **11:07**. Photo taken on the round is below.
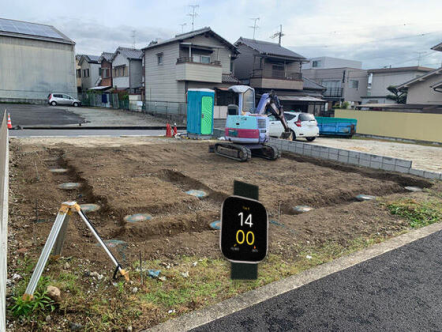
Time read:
**14:00**
